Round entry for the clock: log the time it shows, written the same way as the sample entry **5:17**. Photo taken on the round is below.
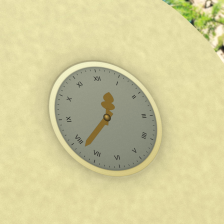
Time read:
**12:38**
